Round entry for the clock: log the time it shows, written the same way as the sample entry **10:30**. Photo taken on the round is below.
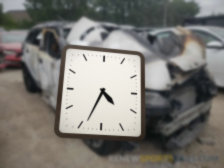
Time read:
**4:34**
